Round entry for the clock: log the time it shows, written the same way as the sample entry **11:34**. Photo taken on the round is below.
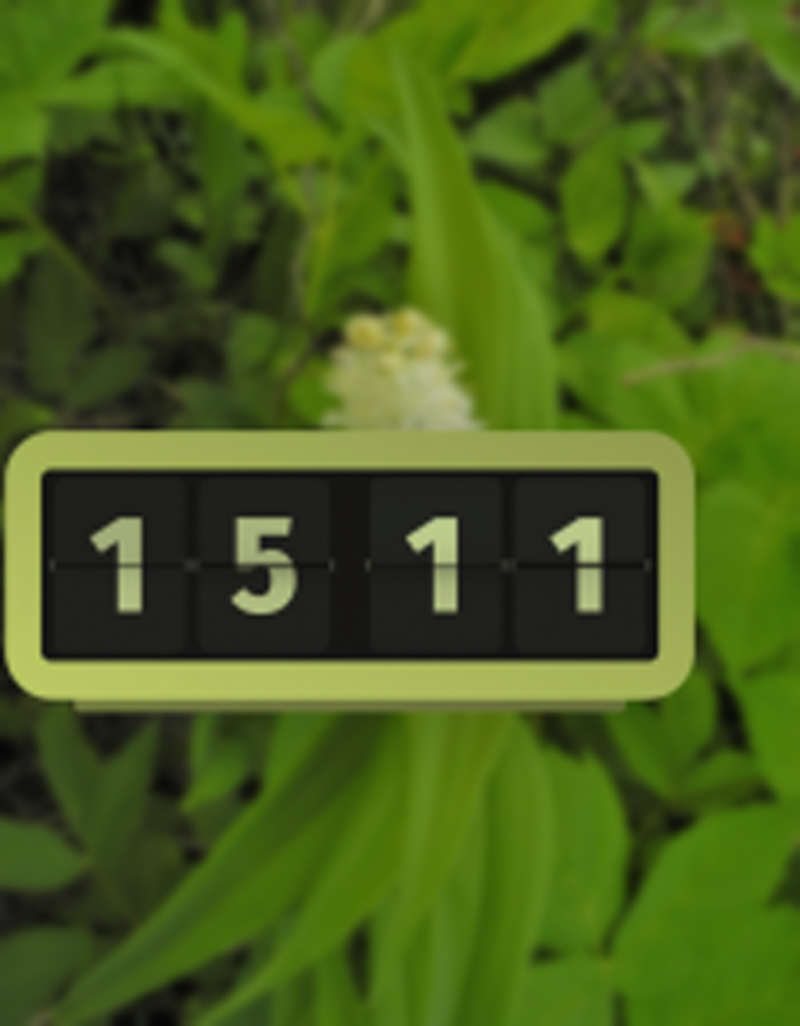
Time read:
**15:11**
